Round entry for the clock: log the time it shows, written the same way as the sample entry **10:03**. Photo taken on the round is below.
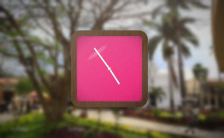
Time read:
**4:54**
